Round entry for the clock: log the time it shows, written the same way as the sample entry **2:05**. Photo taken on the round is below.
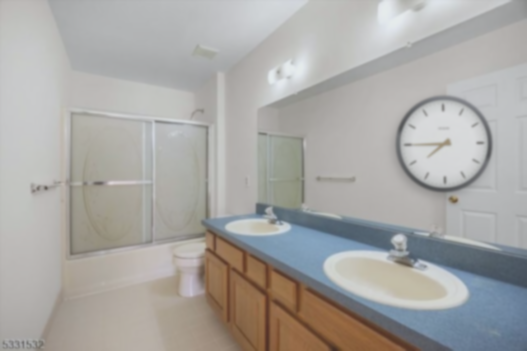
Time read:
**7:45**
